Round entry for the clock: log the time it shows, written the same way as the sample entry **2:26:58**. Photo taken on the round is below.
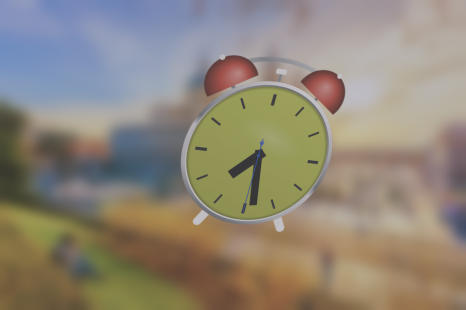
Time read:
**7:28:30**
